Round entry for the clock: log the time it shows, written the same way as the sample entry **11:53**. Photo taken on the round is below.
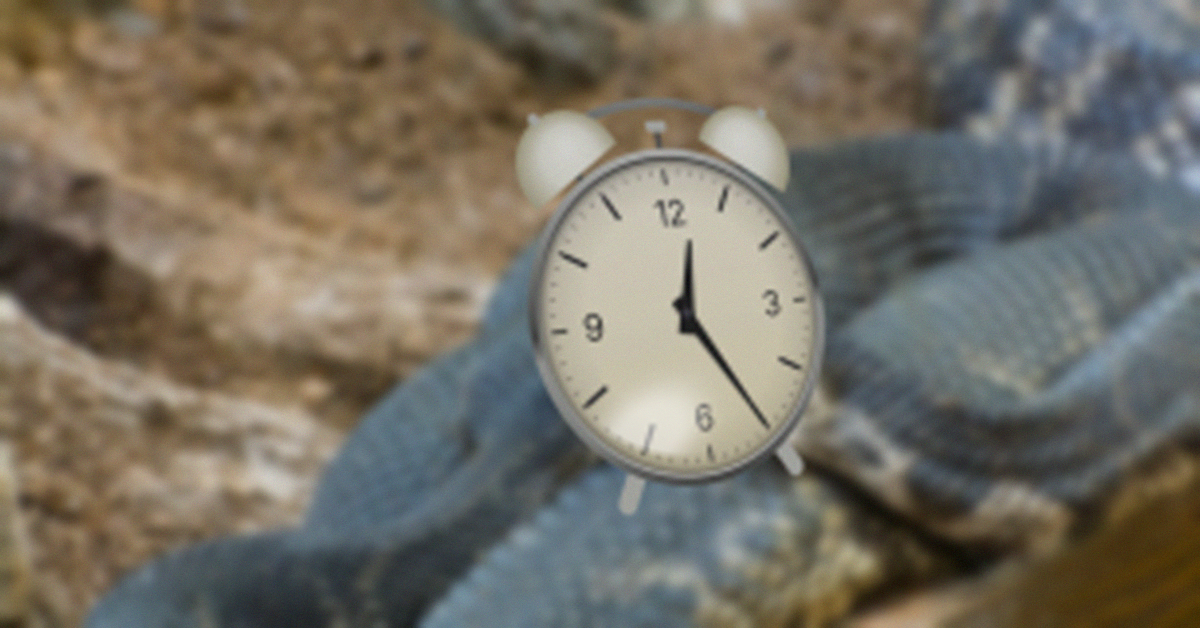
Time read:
**12:25**
